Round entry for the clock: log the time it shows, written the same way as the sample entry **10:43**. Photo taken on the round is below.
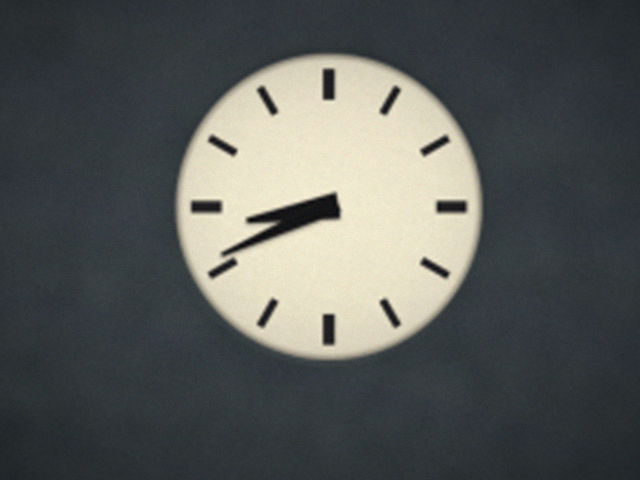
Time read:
**8:41**
